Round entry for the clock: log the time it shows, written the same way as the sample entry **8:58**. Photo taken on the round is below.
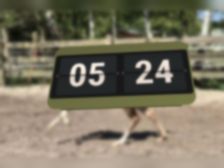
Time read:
**5:24**
